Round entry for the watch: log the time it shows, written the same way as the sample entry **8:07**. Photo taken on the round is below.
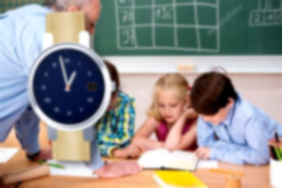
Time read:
**12:58**
